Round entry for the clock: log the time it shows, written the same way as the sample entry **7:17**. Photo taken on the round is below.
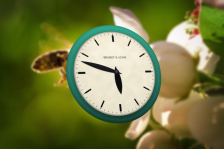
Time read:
**5:48**
